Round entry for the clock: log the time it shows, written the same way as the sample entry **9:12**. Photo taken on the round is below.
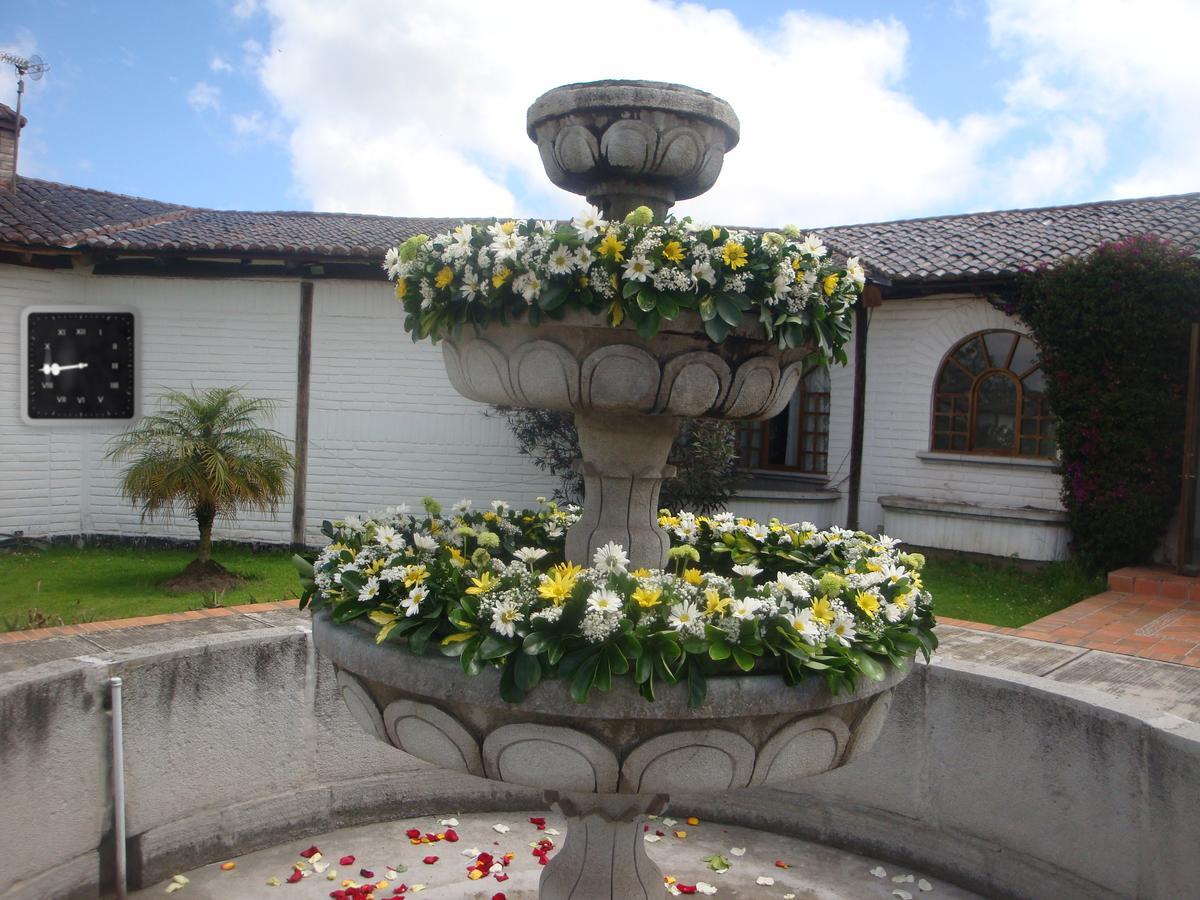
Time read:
**8:44**
